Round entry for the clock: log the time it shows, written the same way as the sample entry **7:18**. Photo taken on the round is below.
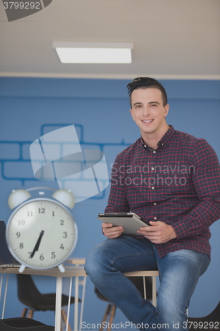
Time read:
**6:34**
